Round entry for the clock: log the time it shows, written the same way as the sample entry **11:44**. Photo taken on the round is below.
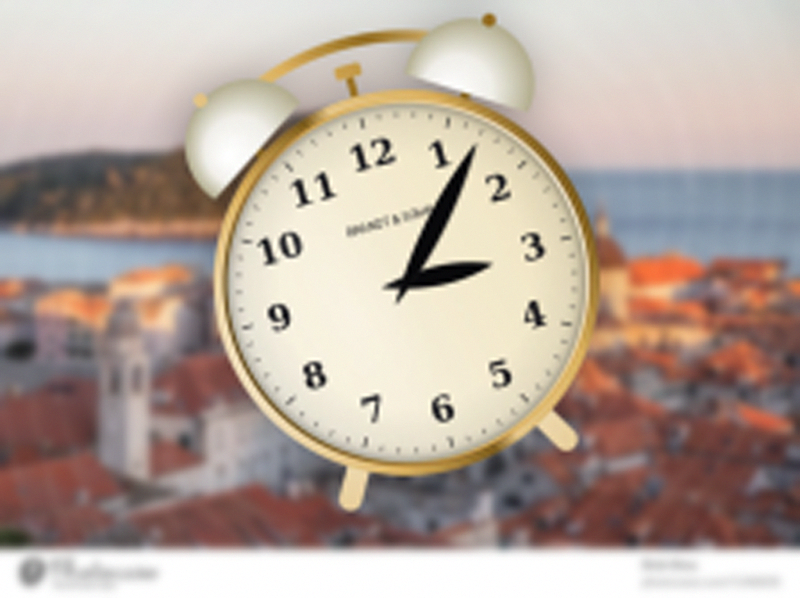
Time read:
**3:07**
